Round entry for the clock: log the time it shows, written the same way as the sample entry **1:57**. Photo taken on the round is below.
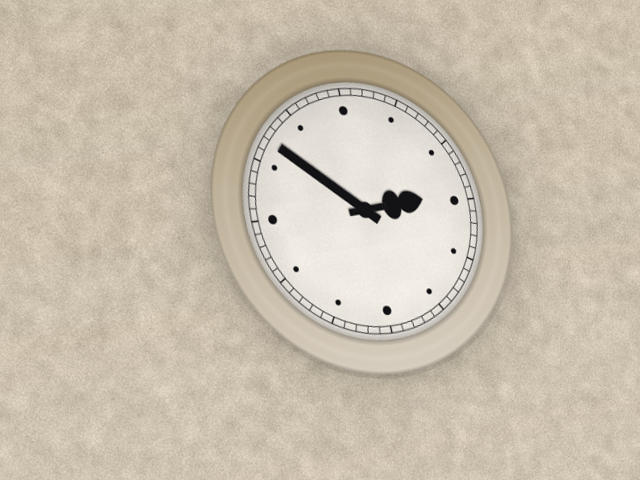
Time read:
**2:52**
